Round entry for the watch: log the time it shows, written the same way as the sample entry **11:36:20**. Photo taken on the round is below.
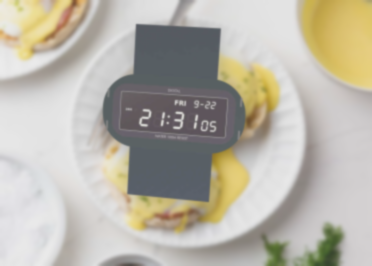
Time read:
**21:31:05**
